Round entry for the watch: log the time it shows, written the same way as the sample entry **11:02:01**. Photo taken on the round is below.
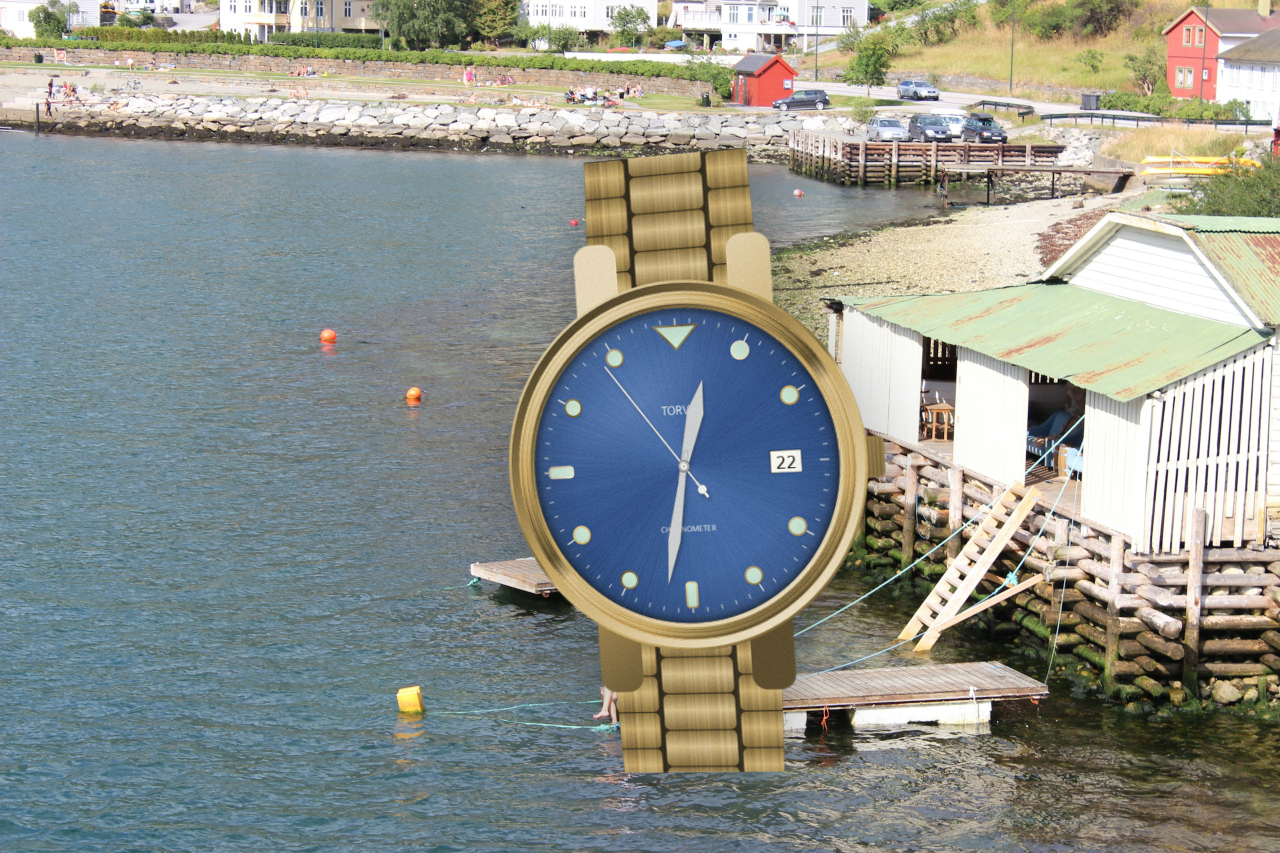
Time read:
**12:31:54**
